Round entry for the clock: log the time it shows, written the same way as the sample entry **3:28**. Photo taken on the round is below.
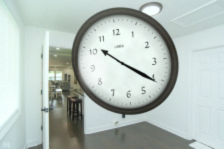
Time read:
**10:21**
